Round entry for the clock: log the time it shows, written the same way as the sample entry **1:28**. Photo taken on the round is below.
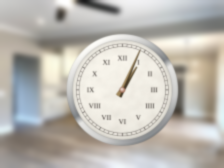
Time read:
**1:04**
